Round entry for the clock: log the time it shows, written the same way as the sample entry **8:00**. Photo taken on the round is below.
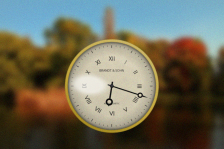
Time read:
**6:18**
